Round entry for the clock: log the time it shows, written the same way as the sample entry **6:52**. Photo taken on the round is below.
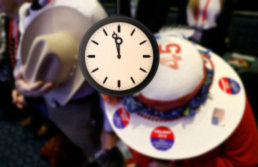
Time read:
**11:58**
